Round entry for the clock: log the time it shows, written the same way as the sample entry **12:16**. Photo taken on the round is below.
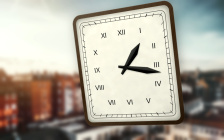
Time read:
**1:17**
